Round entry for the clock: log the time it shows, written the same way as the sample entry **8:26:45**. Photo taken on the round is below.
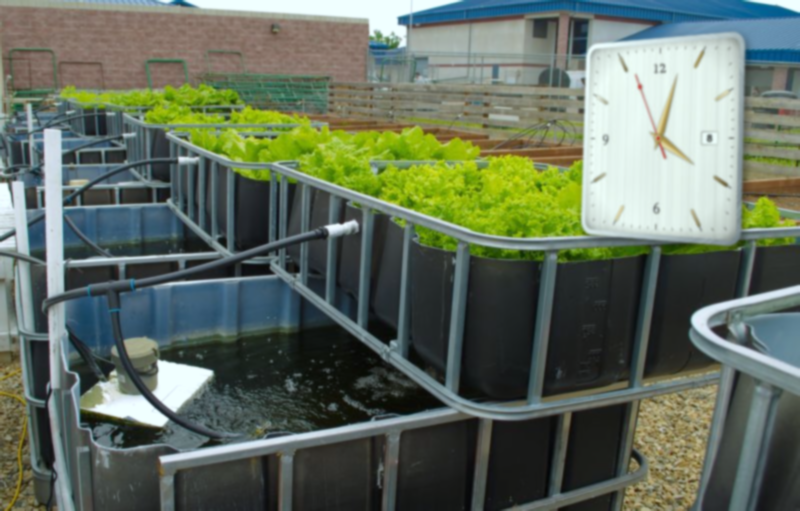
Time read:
**4:02:56**
